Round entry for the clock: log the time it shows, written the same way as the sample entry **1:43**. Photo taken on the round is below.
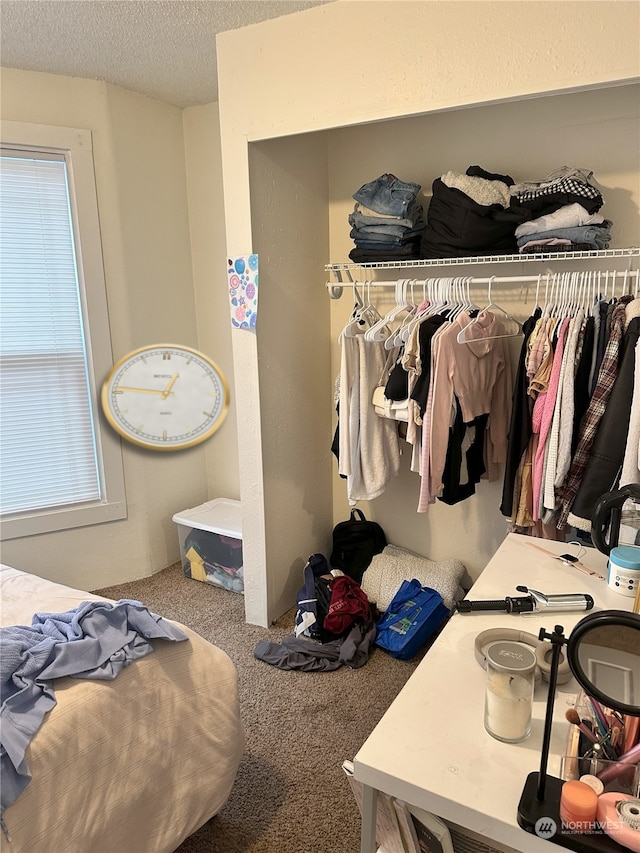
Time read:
**12:46**
